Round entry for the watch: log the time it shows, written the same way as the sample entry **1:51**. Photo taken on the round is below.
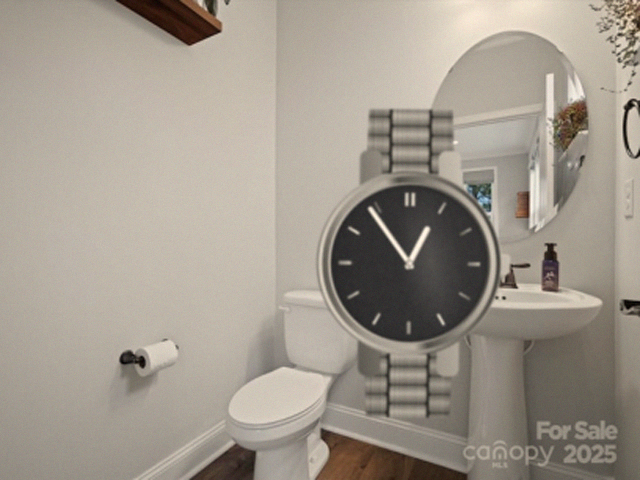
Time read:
**12:54**
